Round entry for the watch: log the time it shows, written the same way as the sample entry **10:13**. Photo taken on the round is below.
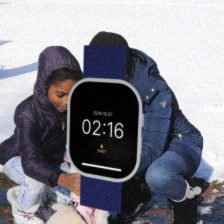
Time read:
**2:16**
